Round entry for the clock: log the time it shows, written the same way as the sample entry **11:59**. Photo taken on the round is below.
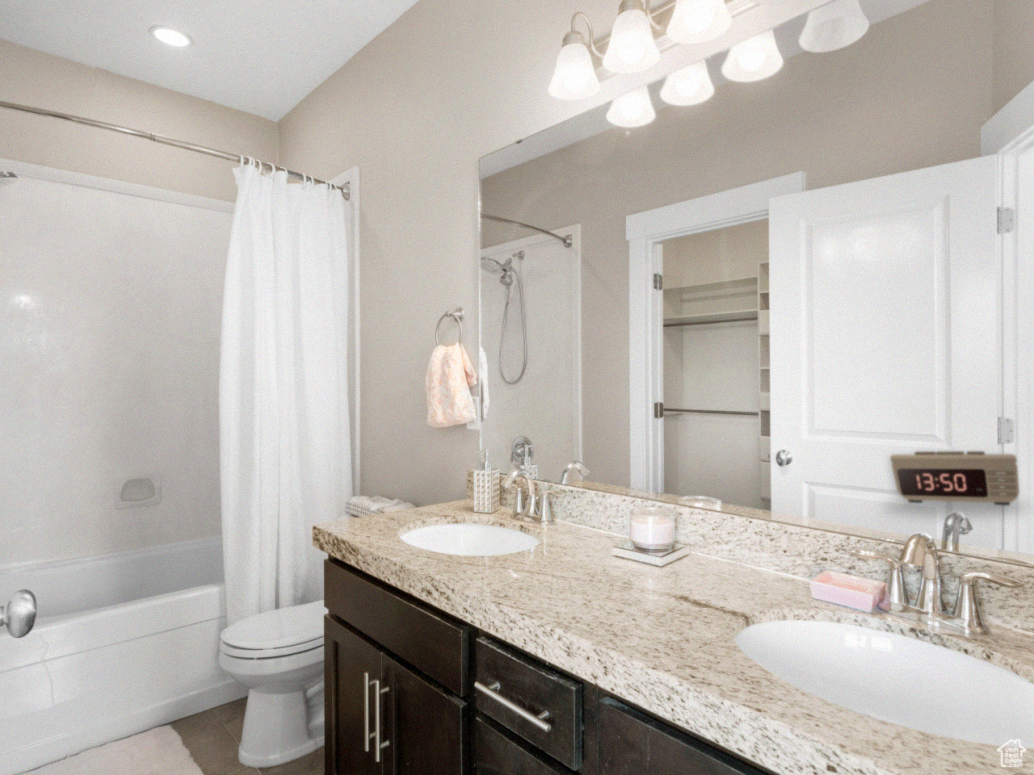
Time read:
**13:50**
